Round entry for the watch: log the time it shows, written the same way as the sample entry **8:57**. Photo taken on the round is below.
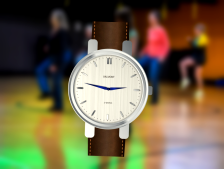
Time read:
**2:47**
